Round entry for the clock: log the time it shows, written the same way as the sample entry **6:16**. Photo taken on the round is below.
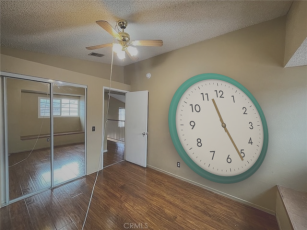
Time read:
**11:26**
